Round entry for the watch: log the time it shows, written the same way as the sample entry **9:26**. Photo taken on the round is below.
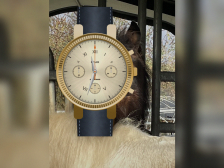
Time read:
**11:33**
